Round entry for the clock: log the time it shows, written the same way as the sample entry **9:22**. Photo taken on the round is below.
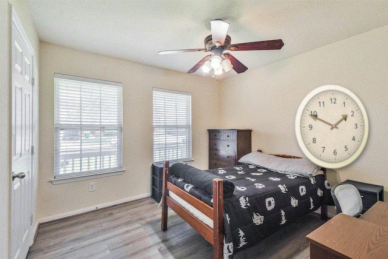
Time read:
**1:49**
